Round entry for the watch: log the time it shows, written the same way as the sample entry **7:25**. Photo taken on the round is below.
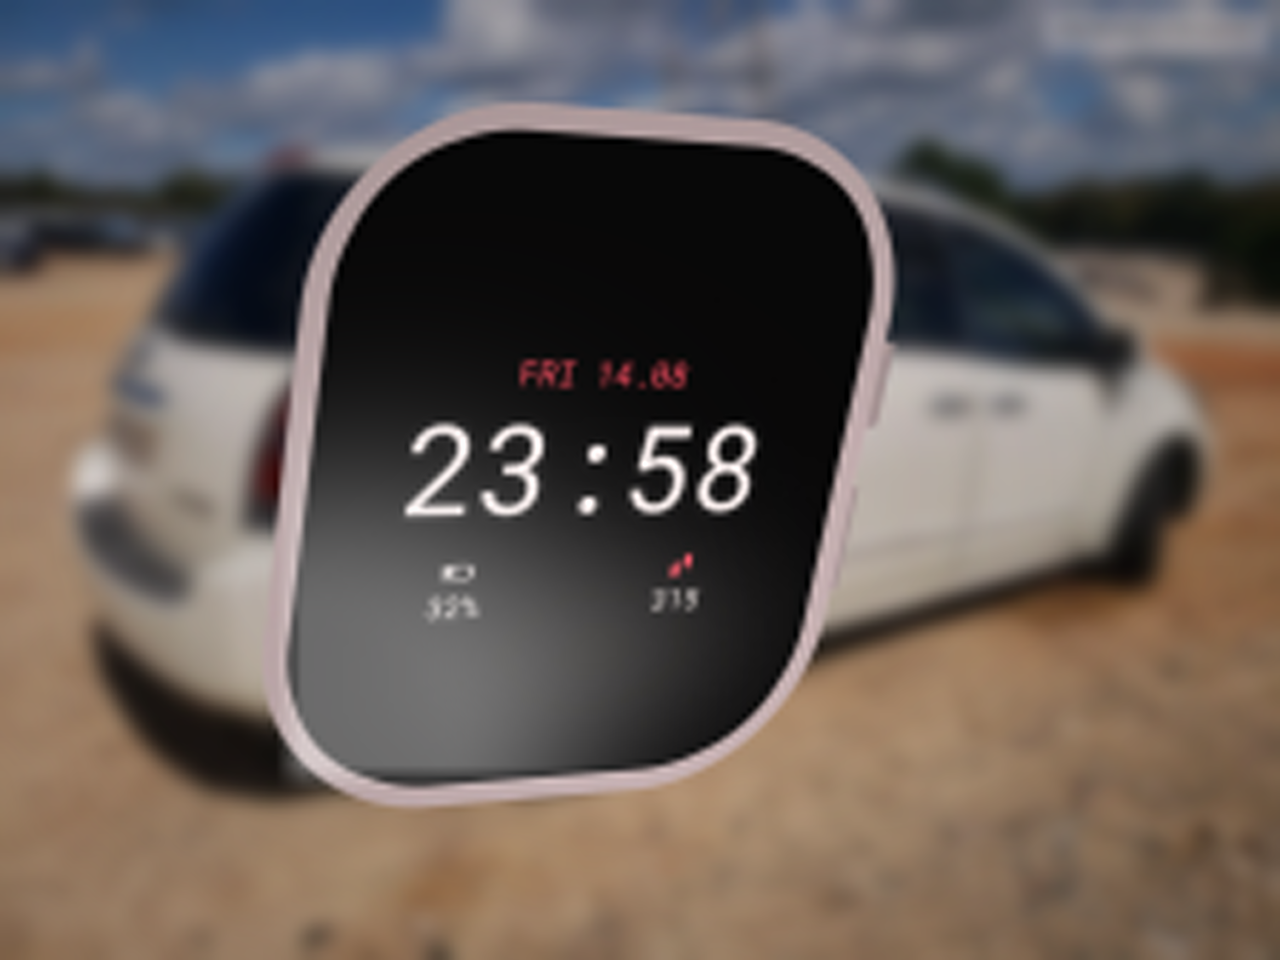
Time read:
**23:58**
